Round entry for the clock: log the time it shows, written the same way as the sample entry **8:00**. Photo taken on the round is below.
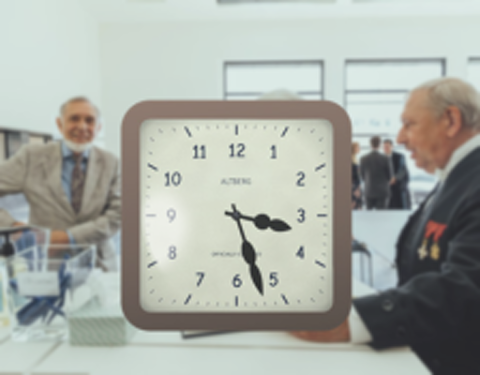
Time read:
**3:27**
